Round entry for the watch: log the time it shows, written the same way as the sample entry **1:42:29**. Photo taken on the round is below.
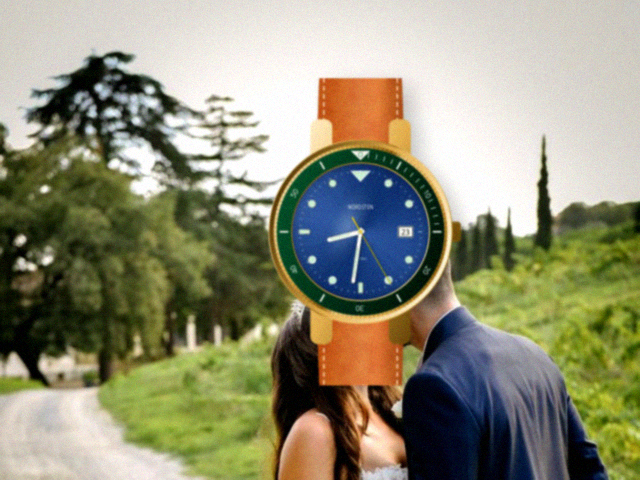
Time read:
**8:31:25**
